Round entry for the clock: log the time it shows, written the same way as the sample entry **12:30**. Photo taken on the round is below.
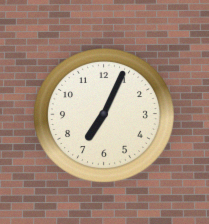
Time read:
**7:04**
